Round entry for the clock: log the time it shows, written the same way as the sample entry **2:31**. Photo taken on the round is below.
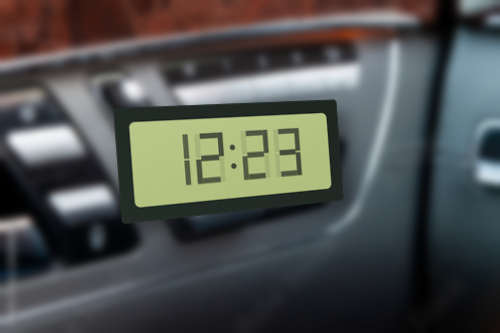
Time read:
**12:23**
